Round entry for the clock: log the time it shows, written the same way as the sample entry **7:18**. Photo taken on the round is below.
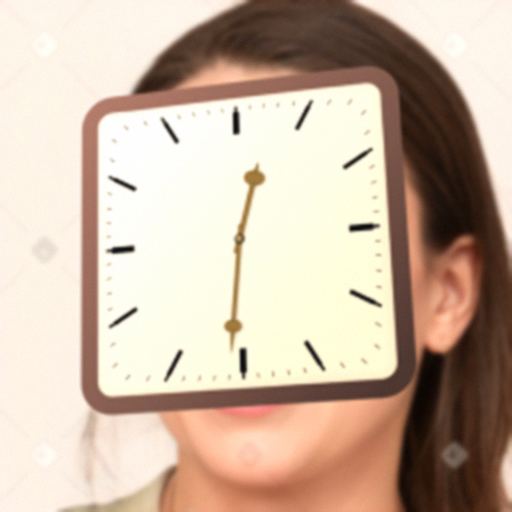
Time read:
**12:31**
